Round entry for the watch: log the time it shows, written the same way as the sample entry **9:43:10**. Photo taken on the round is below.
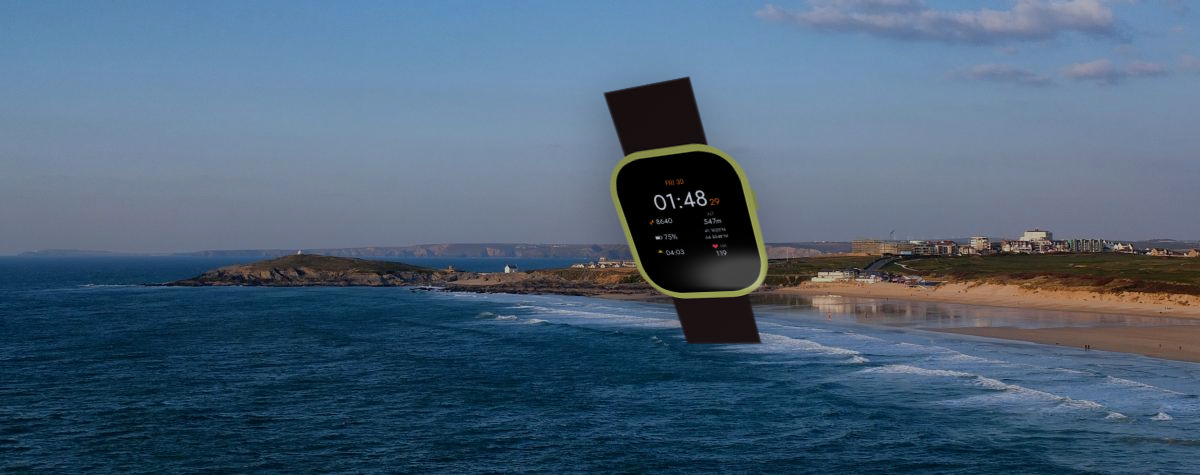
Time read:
**1:48:29**
